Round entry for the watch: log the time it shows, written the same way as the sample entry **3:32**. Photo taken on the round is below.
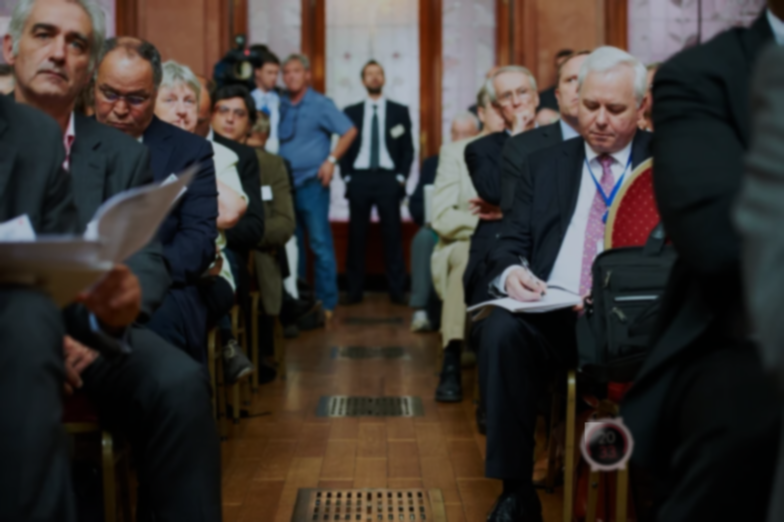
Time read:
**20:33**
